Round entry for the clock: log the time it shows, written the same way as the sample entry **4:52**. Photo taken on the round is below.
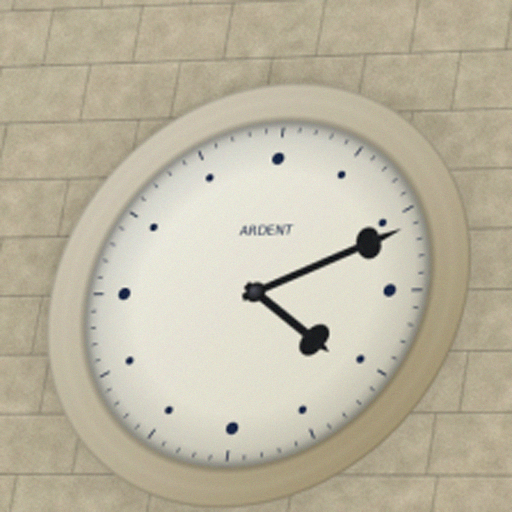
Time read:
**4:11**
